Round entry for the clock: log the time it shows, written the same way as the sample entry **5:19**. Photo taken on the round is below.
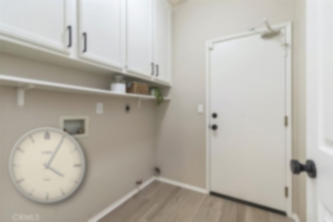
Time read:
**4:05**
